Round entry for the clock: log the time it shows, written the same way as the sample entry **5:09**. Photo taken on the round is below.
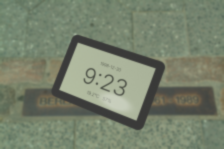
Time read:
**9:23**
